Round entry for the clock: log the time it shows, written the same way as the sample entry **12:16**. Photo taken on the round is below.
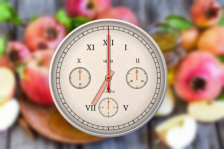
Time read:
**7:00**
